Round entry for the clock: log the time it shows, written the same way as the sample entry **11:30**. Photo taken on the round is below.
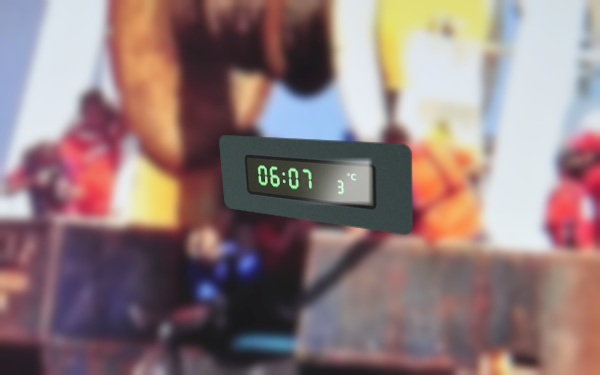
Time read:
**6:07**
